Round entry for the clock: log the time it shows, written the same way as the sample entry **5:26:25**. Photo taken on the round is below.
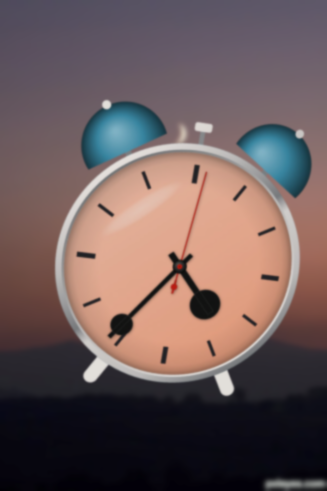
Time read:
**4:36:01**
